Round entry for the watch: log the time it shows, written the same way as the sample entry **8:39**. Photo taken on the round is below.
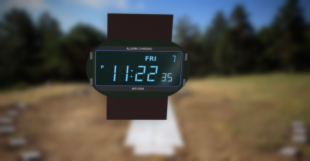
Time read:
**11:22**
